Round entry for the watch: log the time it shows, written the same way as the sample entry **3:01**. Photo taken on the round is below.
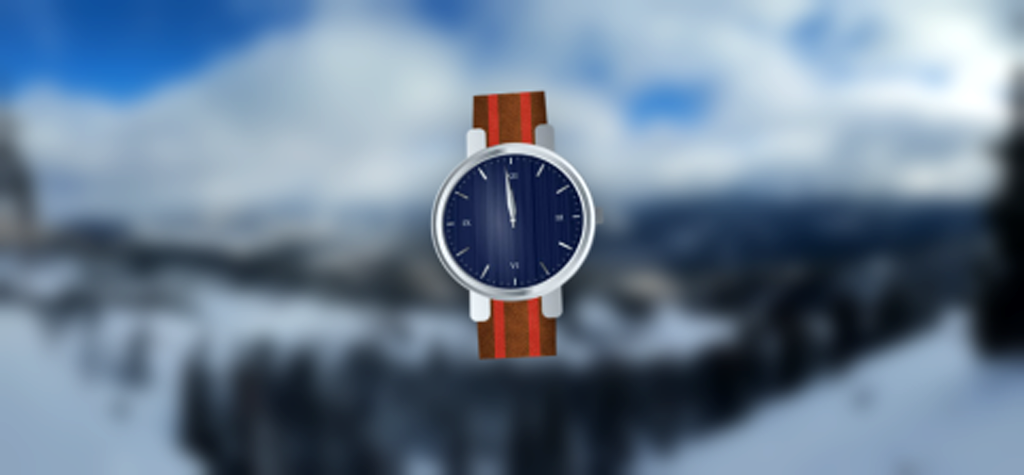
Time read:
**11:59**
